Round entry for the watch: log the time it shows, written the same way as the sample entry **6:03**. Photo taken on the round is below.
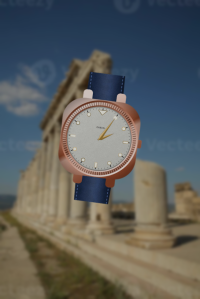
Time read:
**2:05**
